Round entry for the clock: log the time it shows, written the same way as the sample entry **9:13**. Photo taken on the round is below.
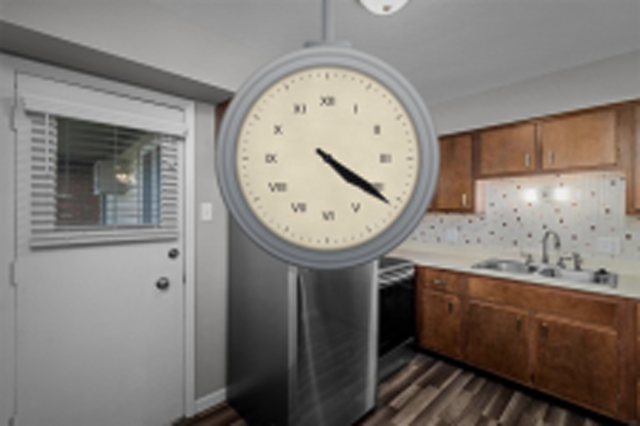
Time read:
**4:21**
